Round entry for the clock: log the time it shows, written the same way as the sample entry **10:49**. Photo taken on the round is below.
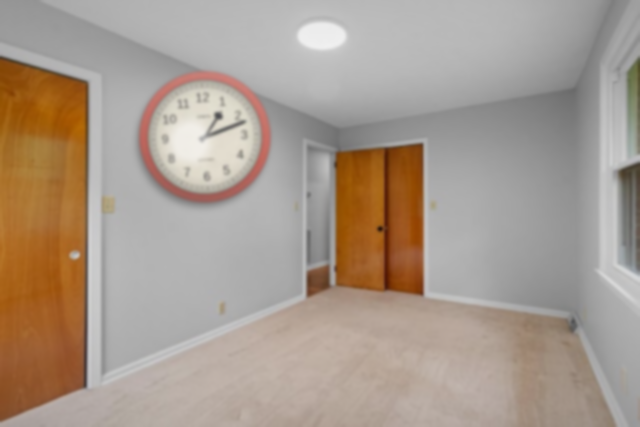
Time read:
**1:12**
